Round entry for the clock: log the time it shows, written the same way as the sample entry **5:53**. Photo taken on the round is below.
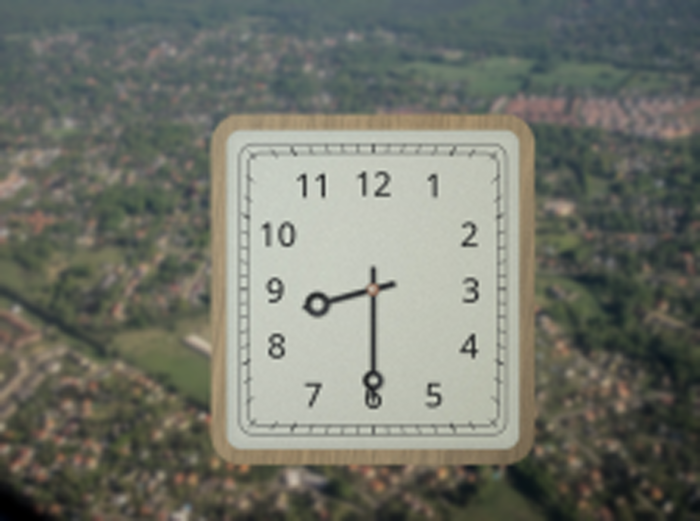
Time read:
**8:30**
